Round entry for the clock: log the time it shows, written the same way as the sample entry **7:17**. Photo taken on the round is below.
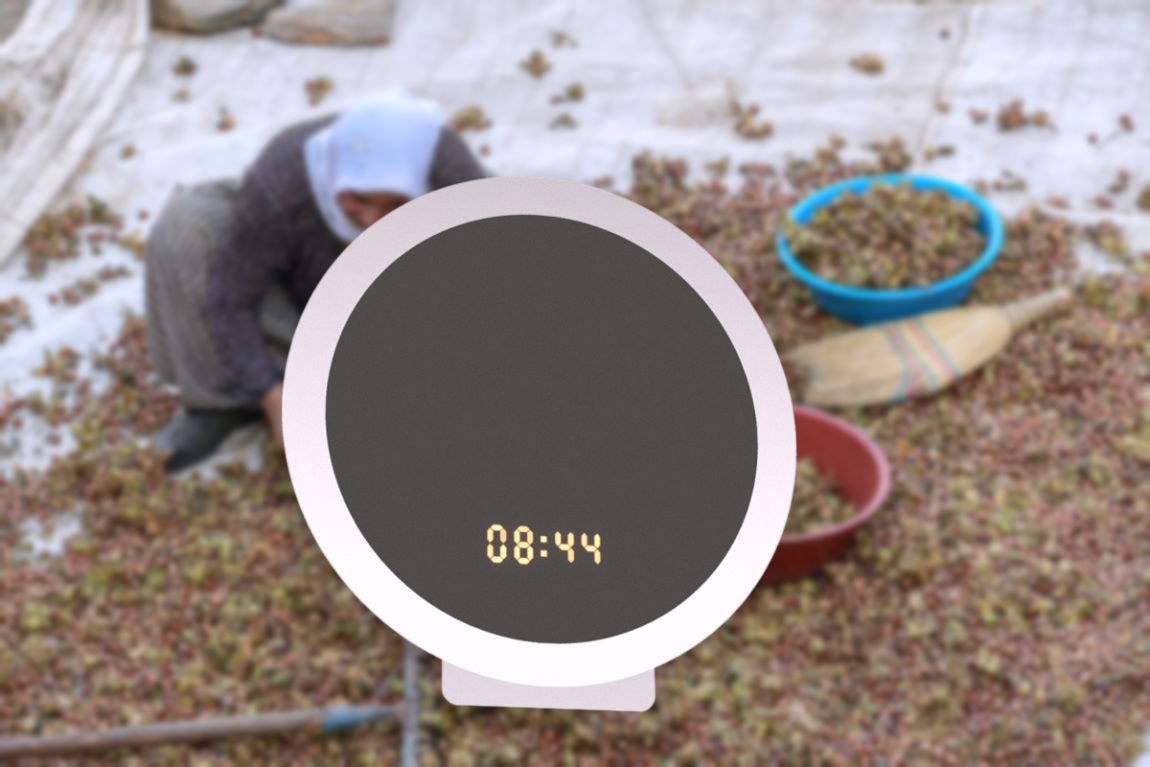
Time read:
**8:44**
